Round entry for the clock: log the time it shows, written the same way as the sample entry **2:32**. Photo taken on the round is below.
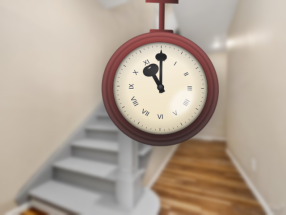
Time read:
**11:00**
